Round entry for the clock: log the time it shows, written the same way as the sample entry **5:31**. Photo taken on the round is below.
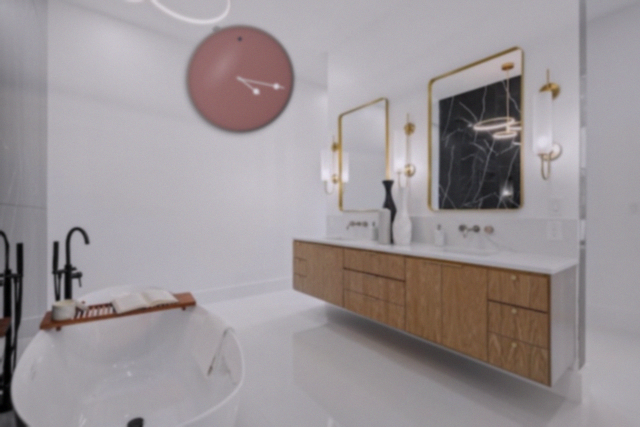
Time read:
**4:17**
